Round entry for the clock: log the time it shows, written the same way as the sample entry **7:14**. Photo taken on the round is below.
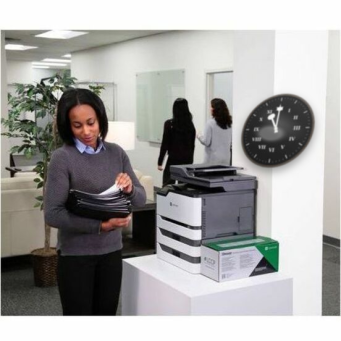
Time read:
**11:00**
